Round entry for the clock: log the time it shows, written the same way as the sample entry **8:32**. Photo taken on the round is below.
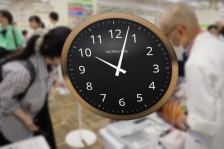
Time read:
**10:03**
